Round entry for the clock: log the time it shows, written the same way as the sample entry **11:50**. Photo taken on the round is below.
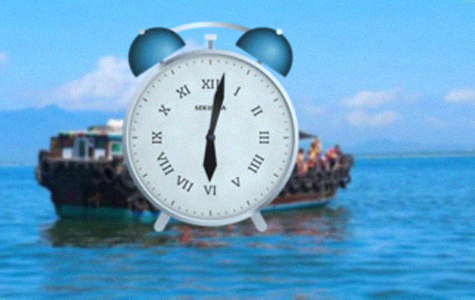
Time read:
**6:02**
